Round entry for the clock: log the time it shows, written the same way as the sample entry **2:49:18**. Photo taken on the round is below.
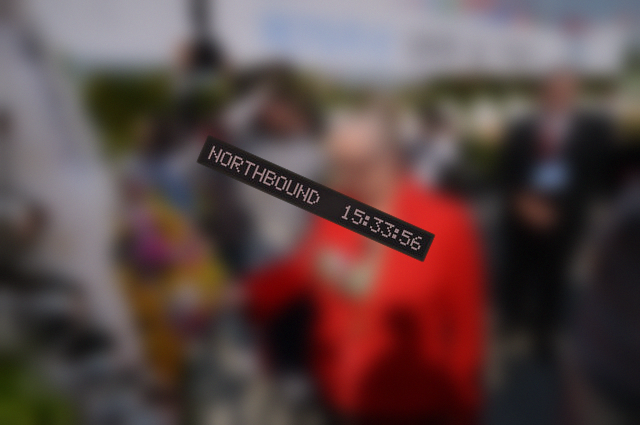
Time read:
**15:33:56**
